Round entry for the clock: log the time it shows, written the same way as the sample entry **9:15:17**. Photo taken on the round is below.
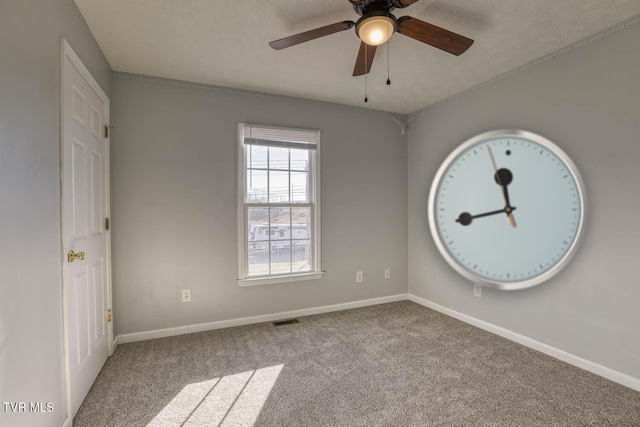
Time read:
**11:42:57**
